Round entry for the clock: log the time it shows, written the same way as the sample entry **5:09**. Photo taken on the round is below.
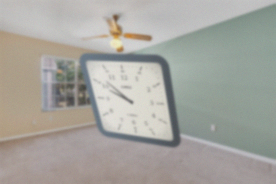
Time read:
**9:52**
